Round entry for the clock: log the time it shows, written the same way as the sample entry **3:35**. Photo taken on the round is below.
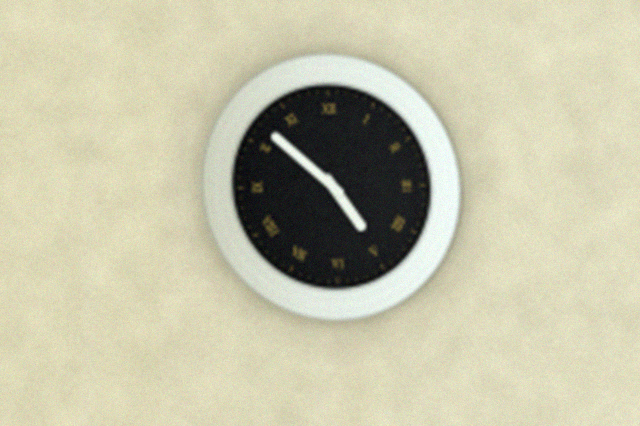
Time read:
**4:52**
